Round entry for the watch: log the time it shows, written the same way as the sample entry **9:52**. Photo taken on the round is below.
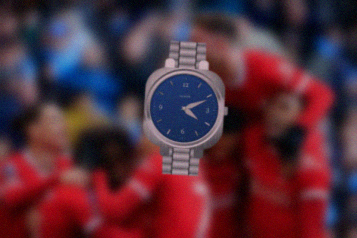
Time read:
**4:11**
